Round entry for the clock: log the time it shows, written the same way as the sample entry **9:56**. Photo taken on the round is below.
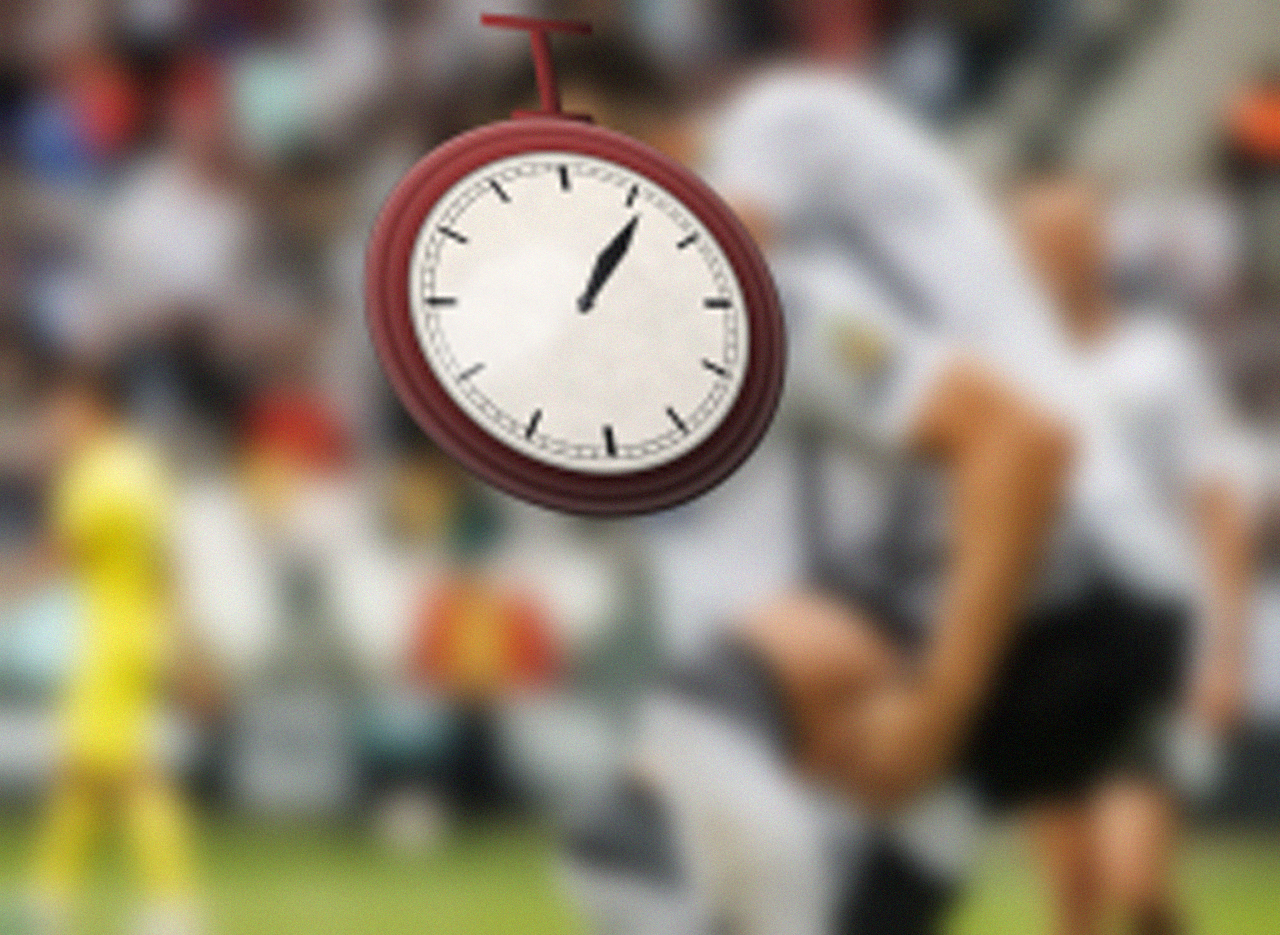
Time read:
**1:06**
